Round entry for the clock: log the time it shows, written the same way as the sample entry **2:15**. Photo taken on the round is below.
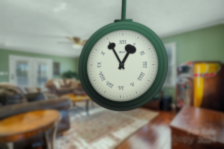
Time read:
**12:55**
